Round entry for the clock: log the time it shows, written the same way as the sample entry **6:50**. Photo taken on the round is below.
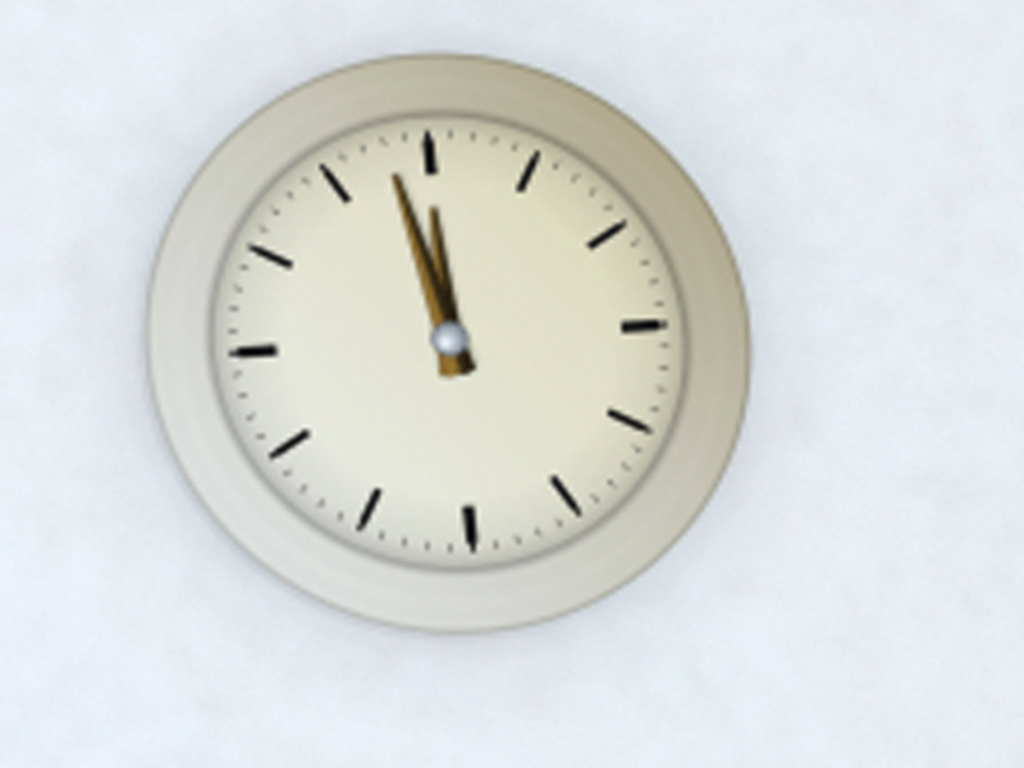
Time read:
**11:58**
